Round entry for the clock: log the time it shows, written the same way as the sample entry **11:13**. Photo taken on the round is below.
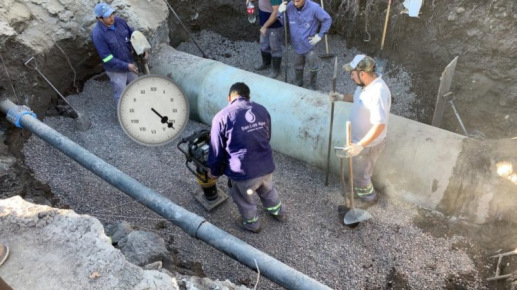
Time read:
**4:22**
